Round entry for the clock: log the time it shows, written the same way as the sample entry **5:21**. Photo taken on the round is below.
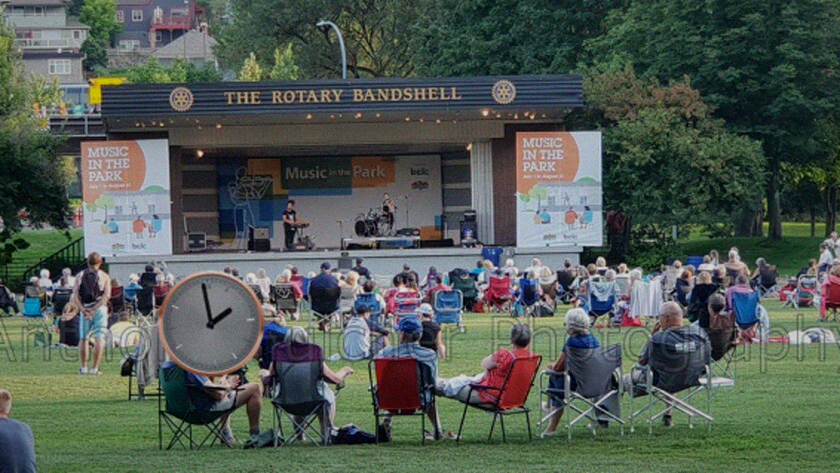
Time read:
**1:59**
